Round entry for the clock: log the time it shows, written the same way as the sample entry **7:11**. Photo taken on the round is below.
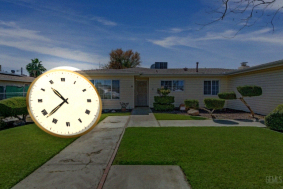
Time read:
**10:38**
